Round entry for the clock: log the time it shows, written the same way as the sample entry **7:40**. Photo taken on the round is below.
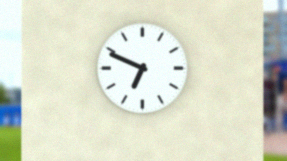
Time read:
**6:49**
